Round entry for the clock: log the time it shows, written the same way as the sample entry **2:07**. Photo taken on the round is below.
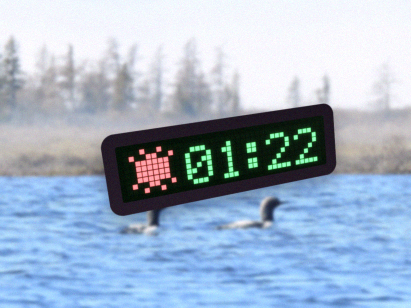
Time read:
**1:22**
